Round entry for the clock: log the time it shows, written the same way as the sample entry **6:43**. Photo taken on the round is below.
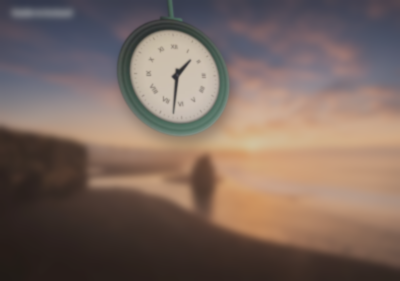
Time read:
**1:32**
